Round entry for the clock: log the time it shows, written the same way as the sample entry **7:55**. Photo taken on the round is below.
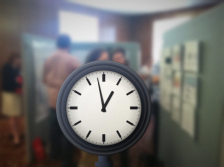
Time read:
**12:58**
